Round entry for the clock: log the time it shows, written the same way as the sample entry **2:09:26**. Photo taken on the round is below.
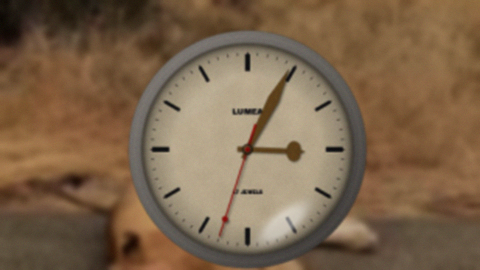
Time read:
**3:04:33**
